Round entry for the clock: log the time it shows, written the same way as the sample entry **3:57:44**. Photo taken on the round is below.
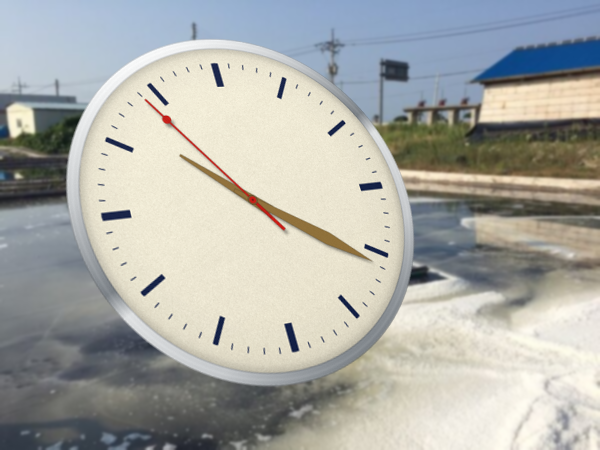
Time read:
**10:20:54**
